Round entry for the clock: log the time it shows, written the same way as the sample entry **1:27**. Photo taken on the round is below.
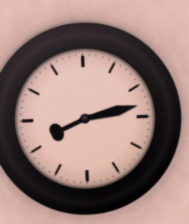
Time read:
**8:13**
